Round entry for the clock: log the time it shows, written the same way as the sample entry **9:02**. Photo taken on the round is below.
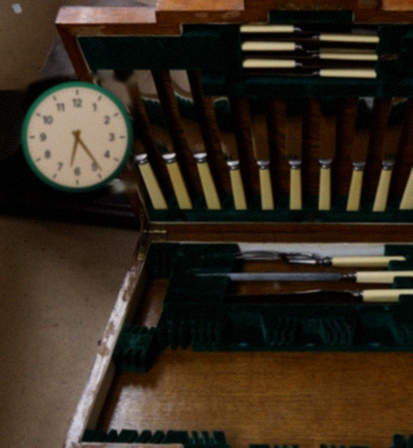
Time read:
**6:24**
